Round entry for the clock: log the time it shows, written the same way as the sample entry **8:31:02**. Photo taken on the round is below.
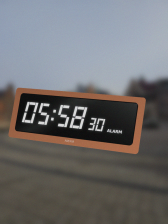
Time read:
**5:58:30**
